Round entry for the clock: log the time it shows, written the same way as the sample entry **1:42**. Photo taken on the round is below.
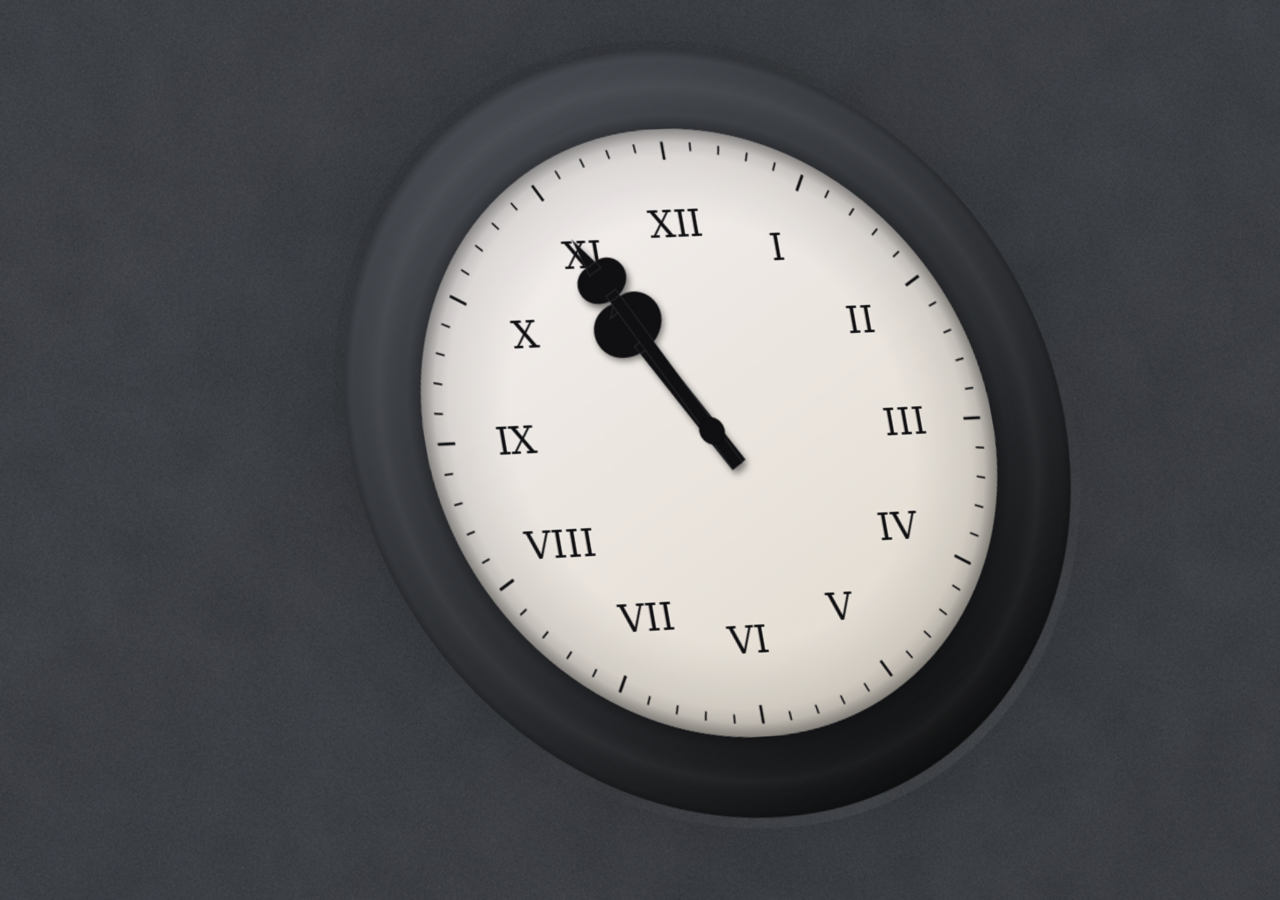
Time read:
**10:55**
